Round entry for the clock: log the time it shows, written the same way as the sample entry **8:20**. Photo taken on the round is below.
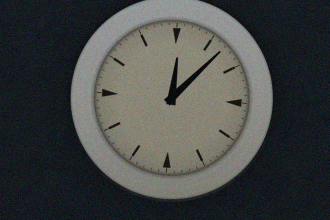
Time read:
**12:07**
